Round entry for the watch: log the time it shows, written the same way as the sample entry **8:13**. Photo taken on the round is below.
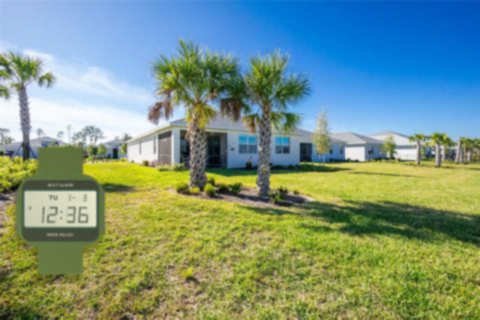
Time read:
**12:36**
